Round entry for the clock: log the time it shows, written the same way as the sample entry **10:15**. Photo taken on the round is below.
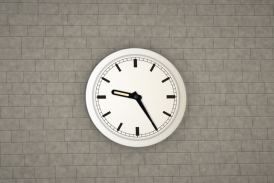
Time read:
**9:25**
